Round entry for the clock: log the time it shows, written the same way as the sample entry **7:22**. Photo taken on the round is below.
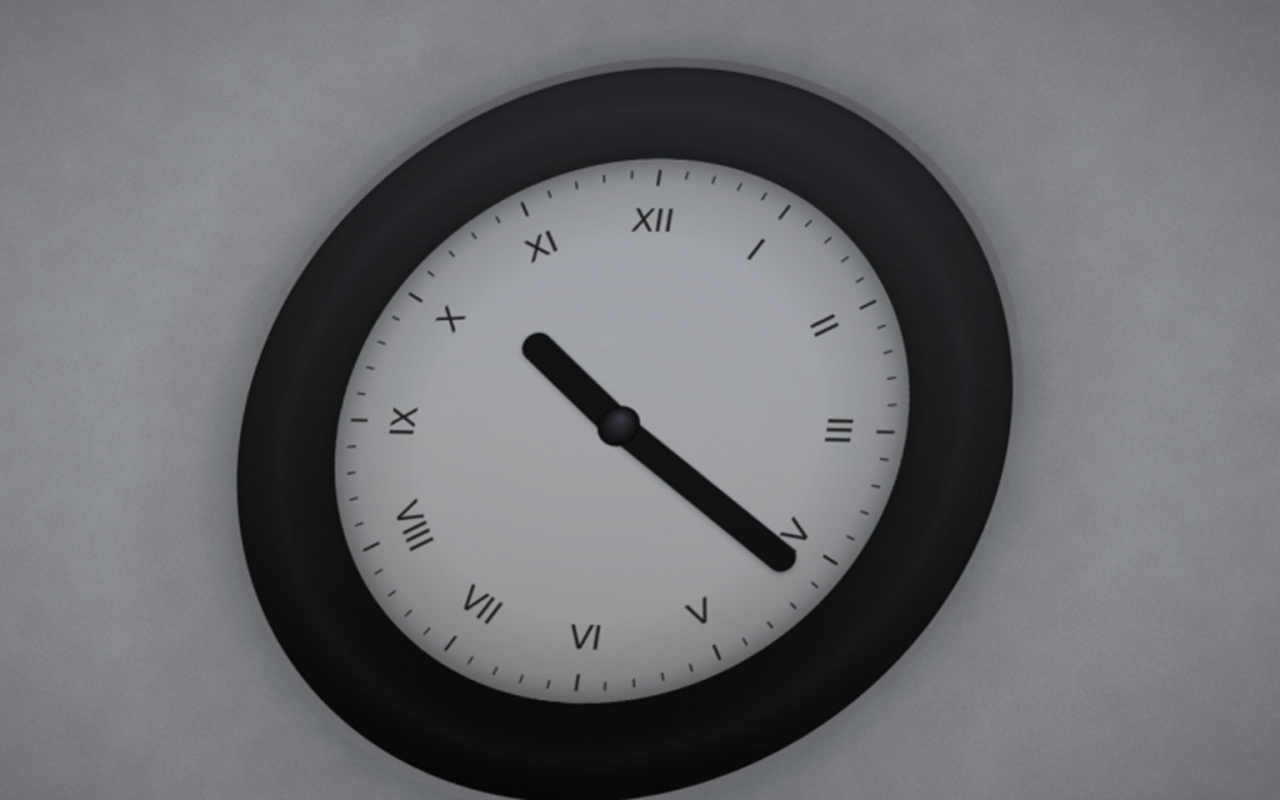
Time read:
**10:21**
